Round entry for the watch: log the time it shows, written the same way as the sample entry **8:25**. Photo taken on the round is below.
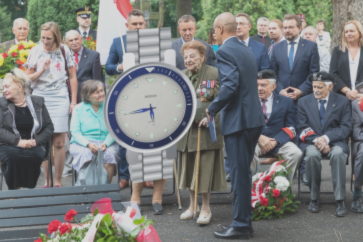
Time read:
**5:44**
